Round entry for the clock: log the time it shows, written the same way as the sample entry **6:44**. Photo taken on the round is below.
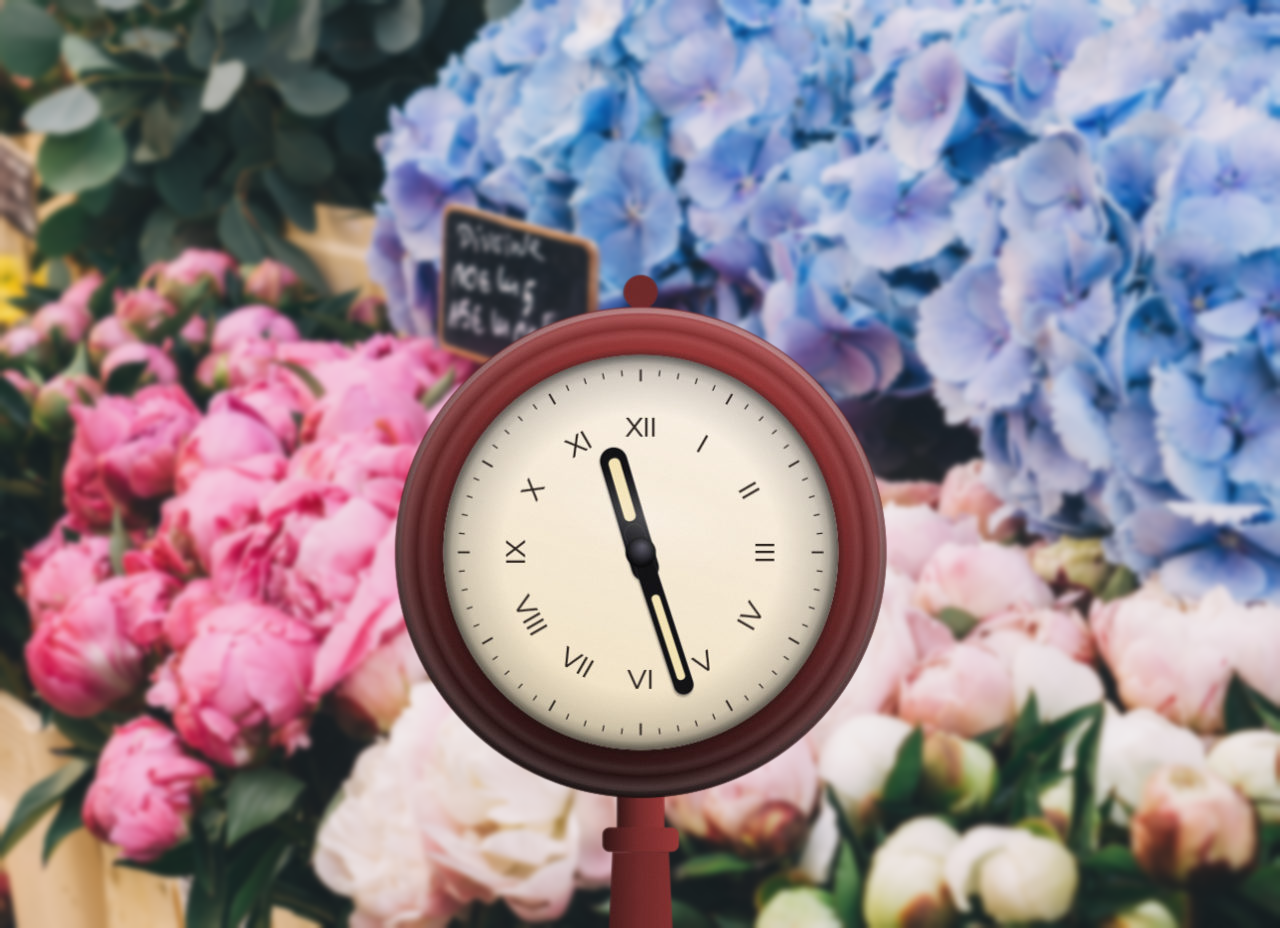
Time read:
**11:27**
